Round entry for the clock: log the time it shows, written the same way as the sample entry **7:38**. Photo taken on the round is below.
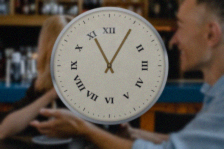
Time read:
**11:05**
